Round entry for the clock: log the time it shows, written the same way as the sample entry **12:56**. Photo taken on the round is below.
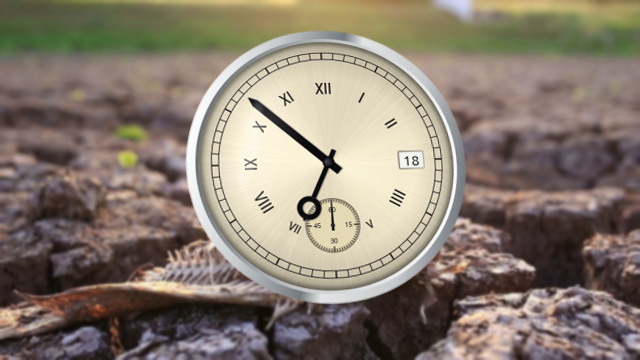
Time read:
**6:52**
